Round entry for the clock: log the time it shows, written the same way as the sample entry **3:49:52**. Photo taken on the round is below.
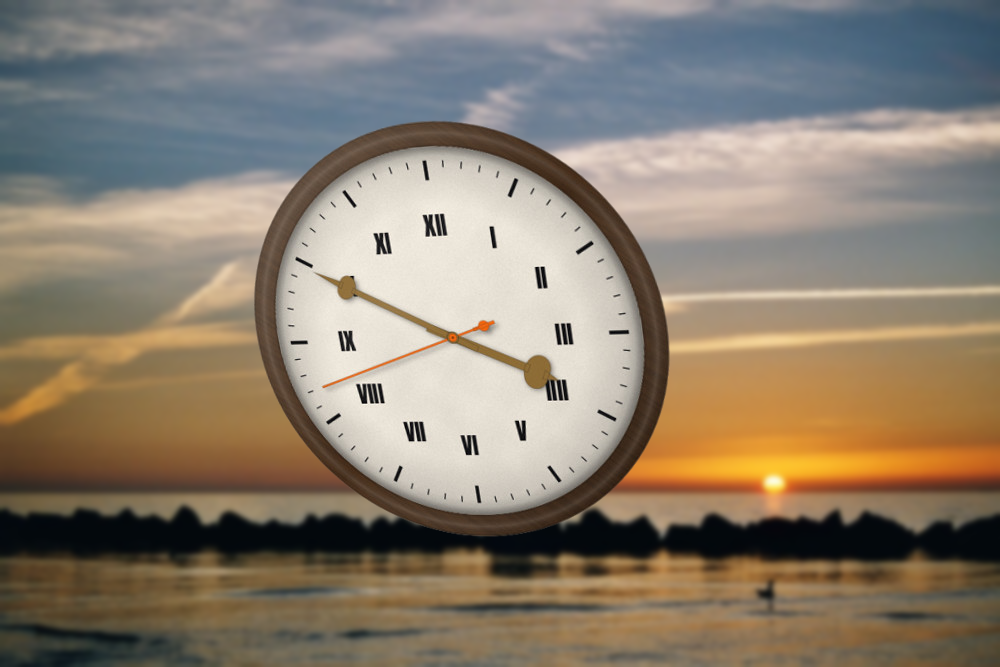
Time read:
**3:49:42**
